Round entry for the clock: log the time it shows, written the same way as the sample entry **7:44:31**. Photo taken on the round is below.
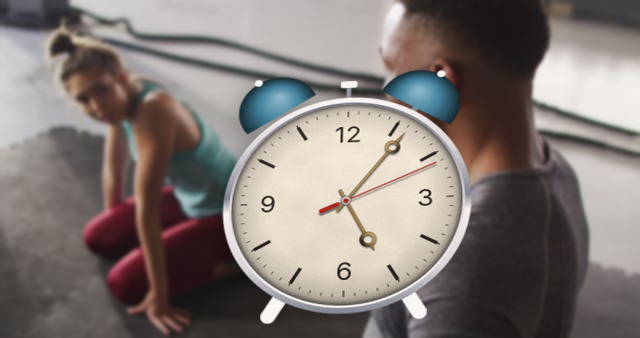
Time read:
**5:06:11**
